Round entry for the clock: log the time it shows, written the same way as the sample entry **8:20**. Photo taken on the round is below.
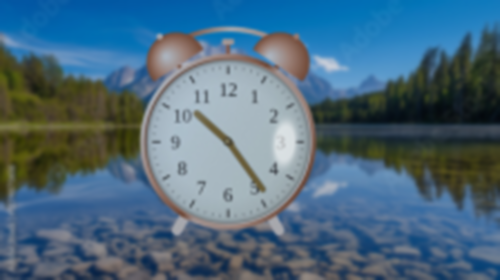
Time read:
**10:24**
